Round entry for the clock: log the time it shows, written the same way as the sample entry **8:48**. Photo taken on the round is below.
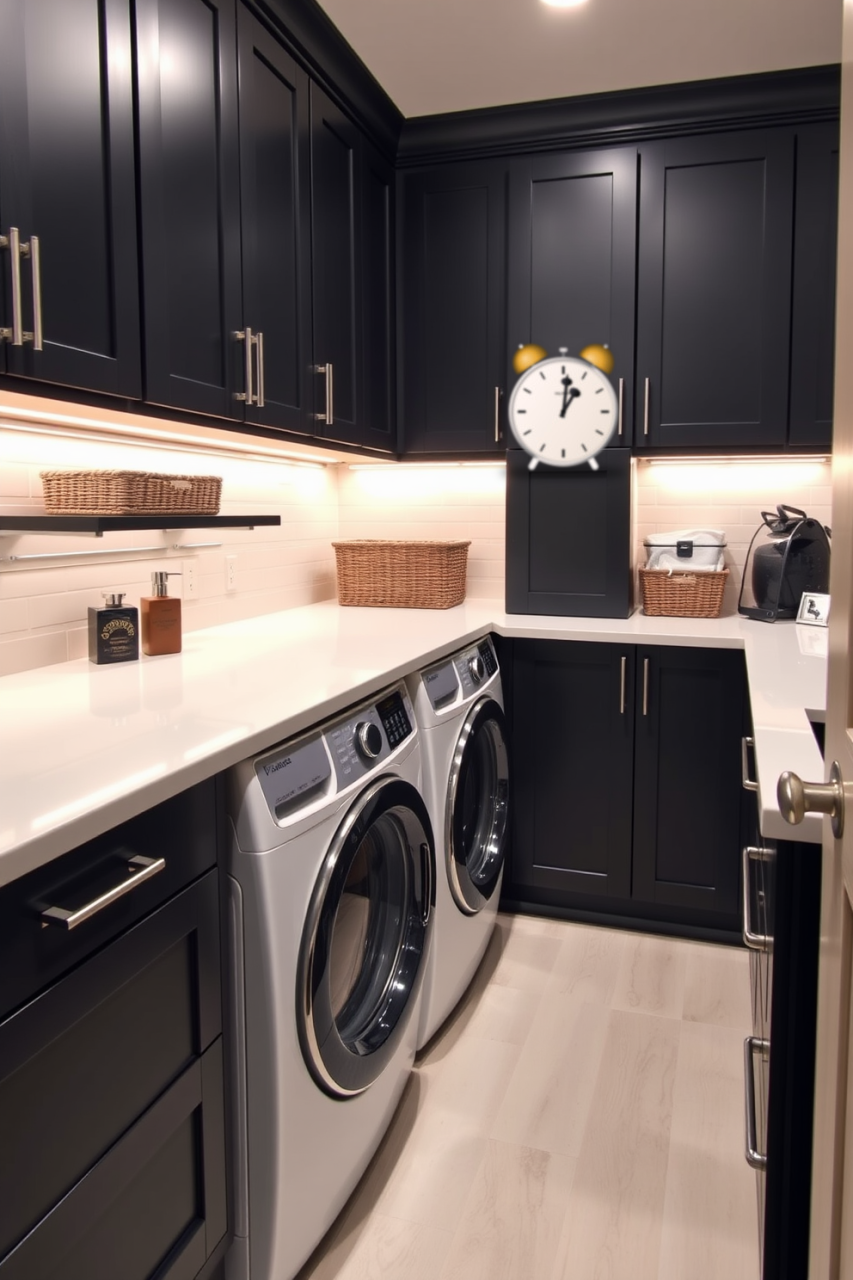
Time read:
**1:01**
